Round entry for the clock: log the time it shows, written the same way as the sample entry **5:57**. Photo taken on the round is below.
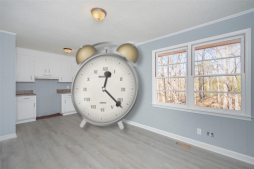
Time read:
**12:22**
